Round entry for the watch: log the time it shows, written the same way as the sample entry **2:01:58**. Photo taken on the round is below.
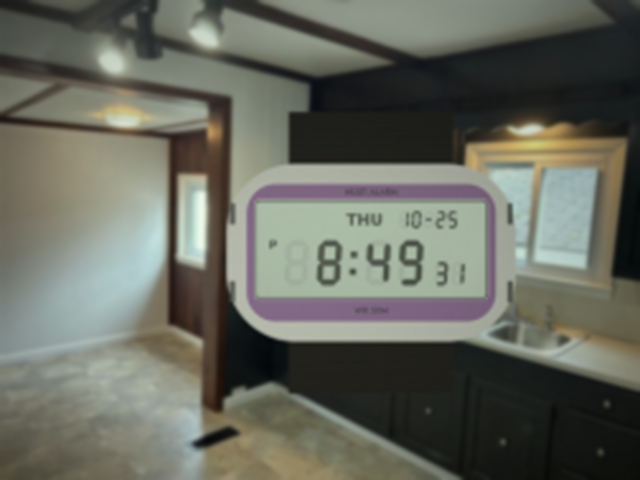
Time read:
**8:49:31**
